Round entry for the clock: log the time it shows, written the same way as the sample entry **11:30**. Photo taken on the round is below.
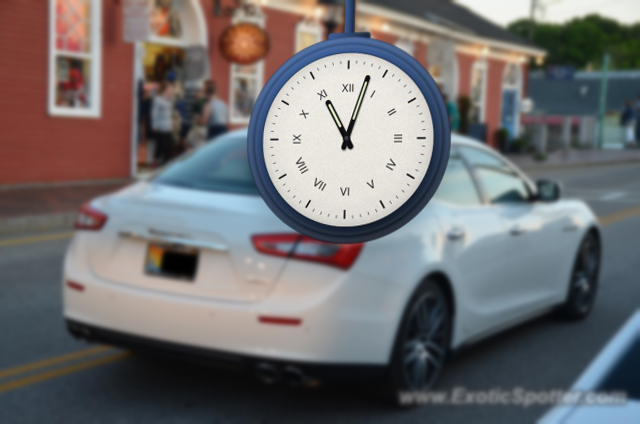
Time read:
**11:03**
